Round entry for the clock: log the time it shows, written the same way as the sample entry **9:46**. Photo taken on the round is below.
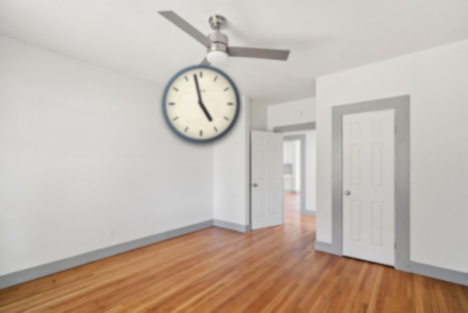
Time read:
**4:58**
